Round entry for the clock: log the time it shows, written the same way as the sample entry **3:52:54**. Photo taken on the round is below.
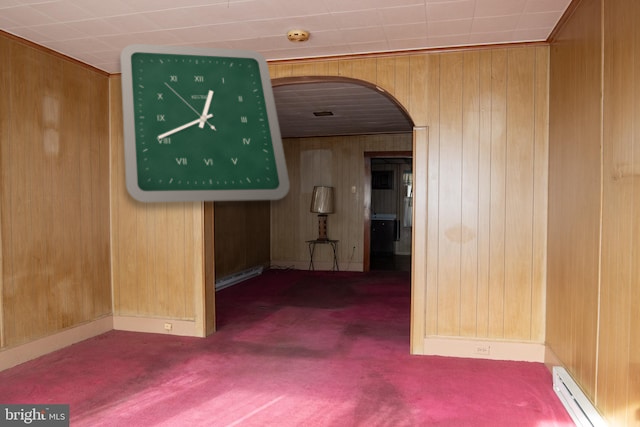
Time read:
**12:40:53**
